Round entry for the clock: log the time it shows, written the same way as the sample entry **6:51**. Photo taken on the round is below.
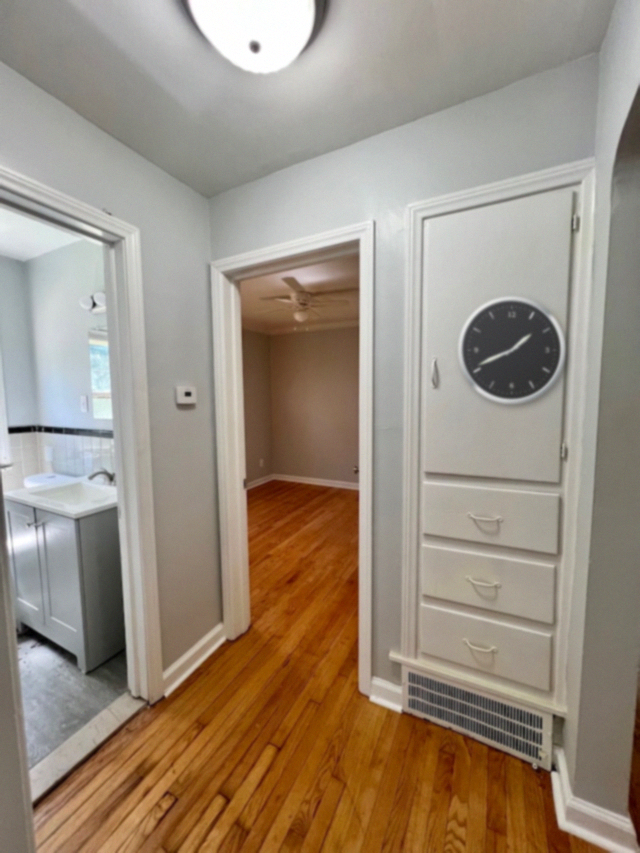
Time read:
**1:41**
